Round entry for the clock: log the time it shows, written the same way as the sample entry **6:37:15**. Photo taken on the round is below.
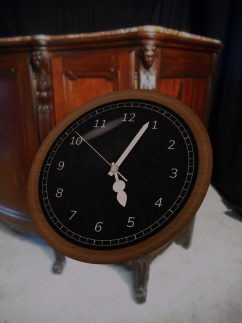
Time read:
**5:03:51**
